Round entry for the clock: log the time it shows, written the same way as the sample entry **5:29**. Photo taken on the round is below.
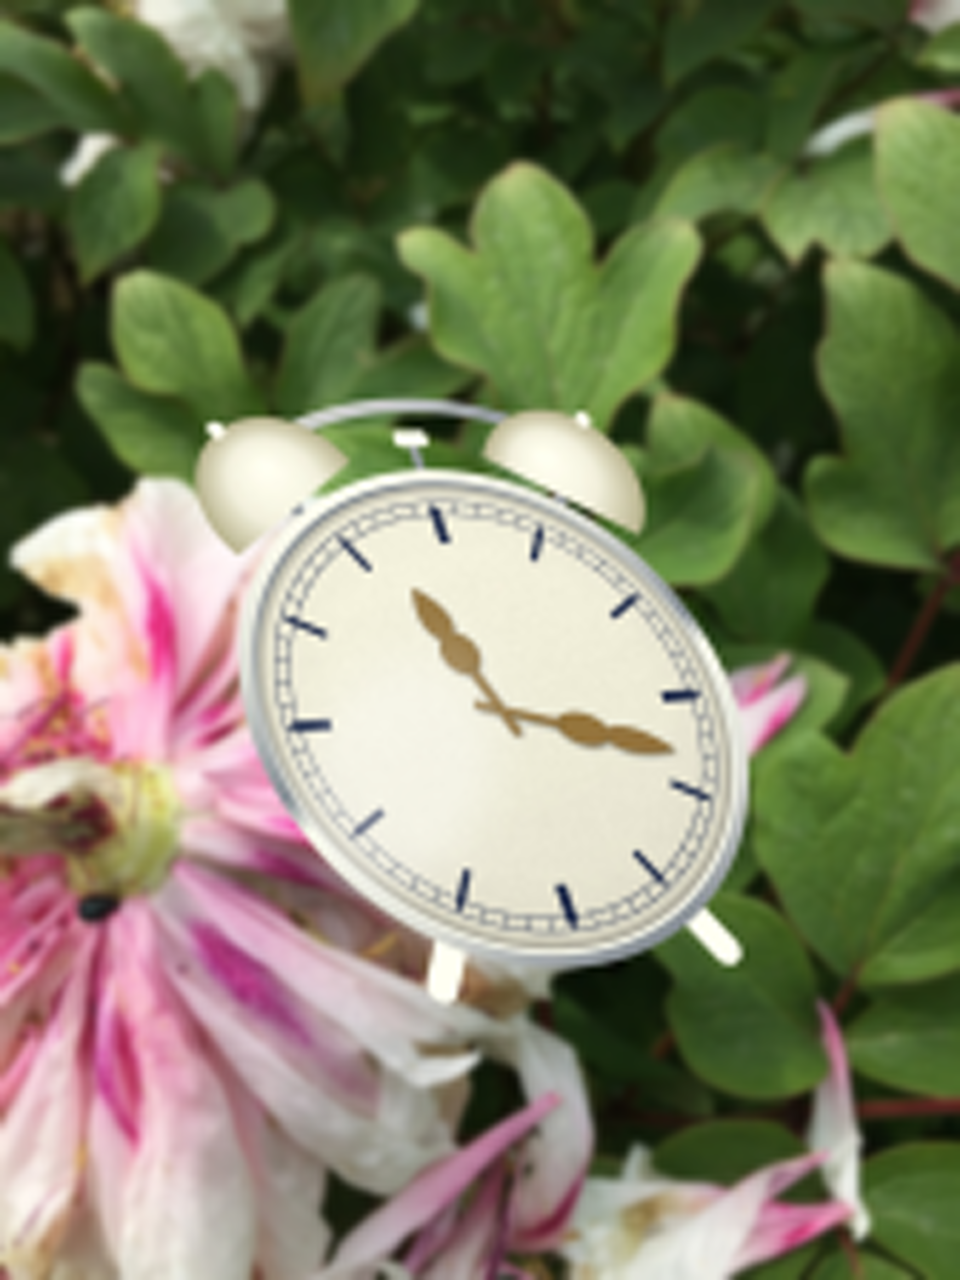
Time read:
**11:18**
